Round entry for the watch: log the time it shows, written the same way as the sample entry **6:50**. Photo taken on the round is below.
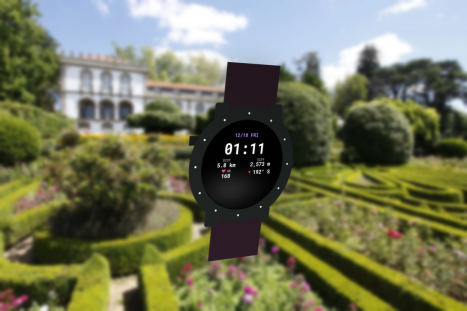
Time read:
**1:11**
